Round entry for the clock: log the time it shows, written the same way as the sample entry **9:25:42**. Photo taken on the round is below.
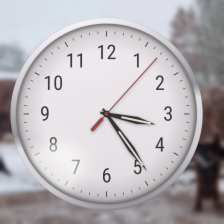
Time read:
**3:24:07**
